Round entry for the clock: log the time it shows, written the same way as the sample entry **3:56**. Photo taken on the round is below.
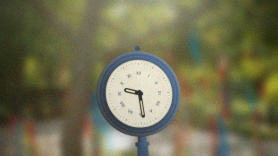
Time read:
**9:29**
